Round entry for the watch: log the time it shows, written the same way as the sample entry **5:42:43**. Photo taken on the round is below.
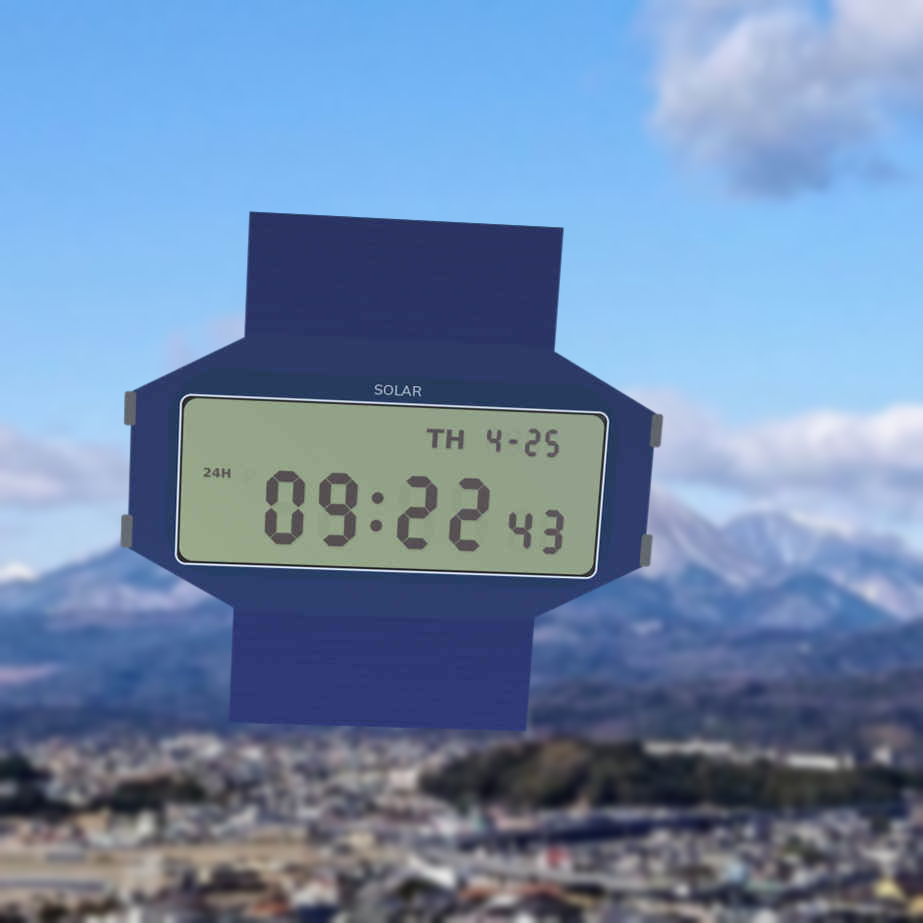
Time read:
**9:22:43**
